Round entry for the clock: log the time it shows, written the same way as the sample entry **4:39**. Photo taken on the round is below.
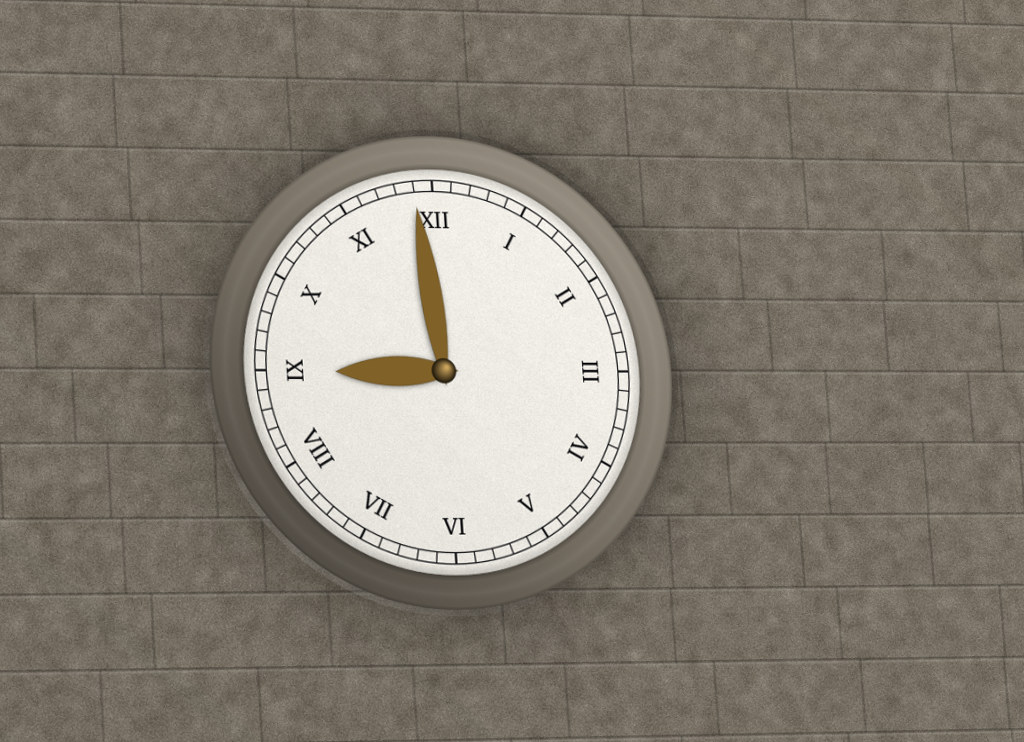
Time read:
**8:59**
